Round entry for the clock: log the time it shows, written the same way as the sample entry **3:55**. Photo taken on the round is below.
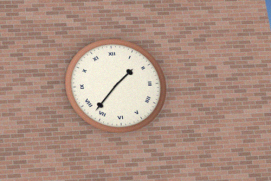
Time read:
**1:37**
